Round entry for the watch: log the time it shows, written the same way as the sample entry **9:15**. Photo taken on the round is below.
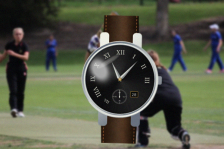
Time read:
**11:07**
